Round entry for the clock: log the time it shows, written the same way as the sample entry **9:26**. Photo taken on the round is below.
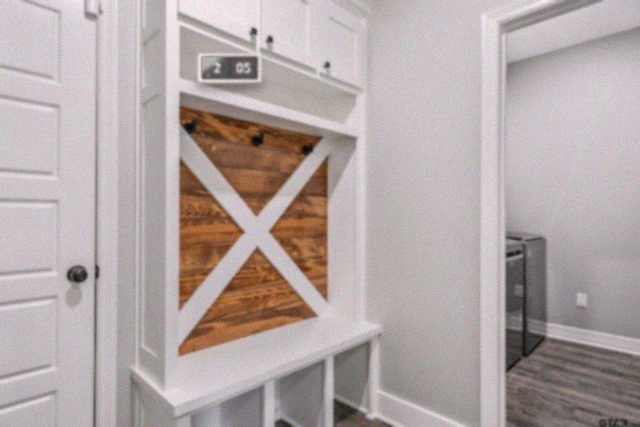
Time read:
**2:05**
